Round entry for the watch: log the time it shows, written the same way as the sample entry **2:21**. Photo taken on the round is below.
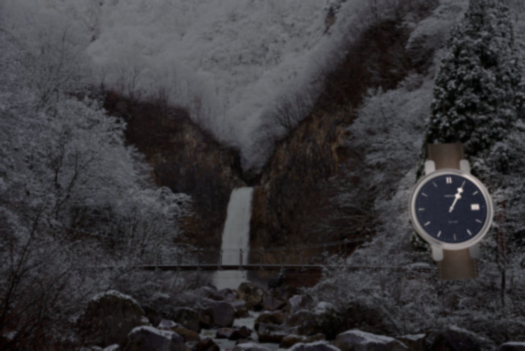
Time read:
**1:05**
